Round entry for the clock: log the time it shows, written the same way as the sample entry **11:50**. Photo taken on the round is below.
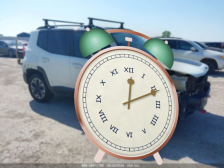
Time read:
**12:11**
